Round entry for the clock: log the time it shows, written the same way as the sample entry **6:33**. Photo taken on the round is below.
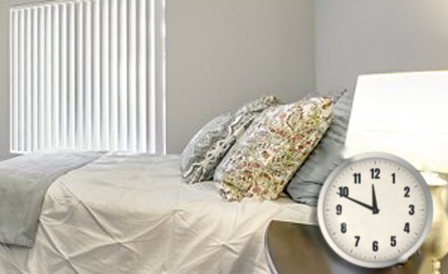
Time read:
**11:49**
